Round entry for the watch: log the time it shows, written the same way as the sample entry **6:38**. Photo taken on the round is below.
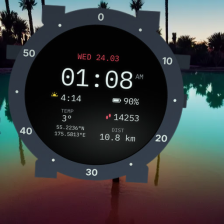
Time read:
**1:08**
